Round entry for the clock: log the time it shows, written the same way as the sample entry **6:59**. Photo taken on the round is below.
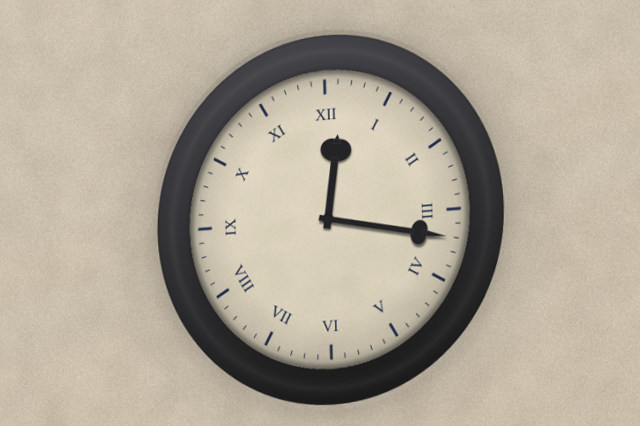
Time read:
**12:17**
